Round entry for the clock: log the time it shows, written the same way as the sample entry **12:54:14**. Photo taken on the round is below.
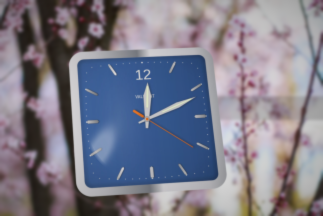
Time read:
**12:11:21**
